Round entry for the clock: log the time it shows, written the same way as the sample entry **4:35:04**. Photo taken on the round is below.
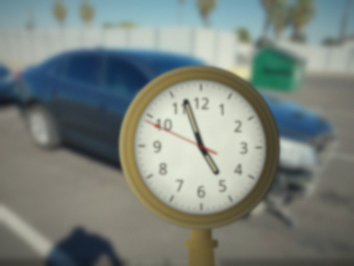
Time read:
**4:56:49**
